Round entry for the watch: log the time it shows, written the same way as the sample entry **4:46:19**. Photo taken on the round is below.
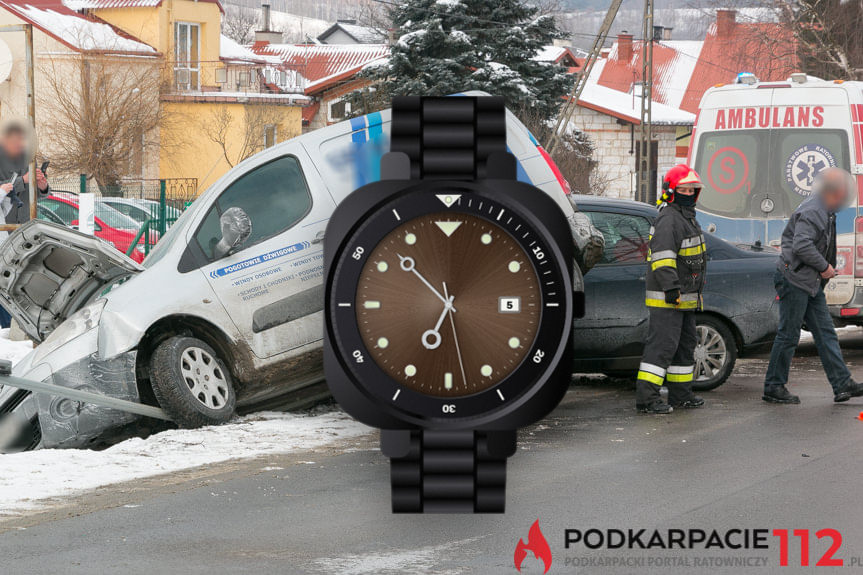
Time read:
**6:52:28**
